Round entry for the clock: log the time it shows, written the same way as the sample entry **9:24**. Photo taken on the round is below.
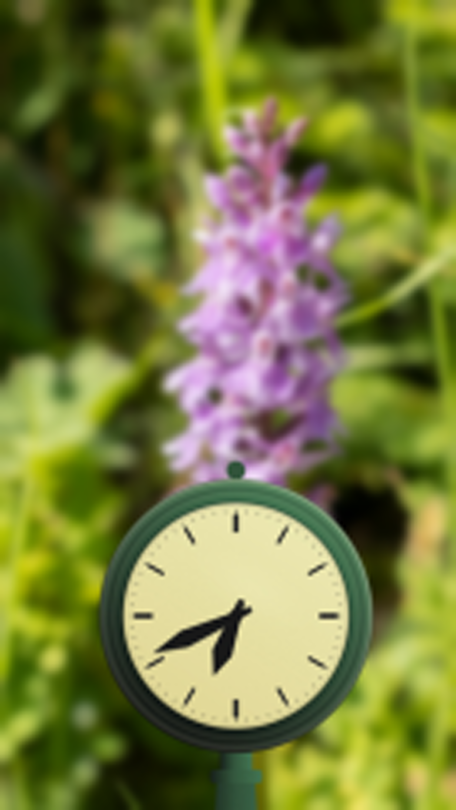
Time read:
**6:41**
